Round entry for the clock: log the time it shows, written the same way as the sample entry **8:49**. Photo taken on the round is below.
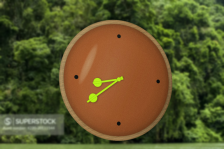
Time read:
**8:39**
